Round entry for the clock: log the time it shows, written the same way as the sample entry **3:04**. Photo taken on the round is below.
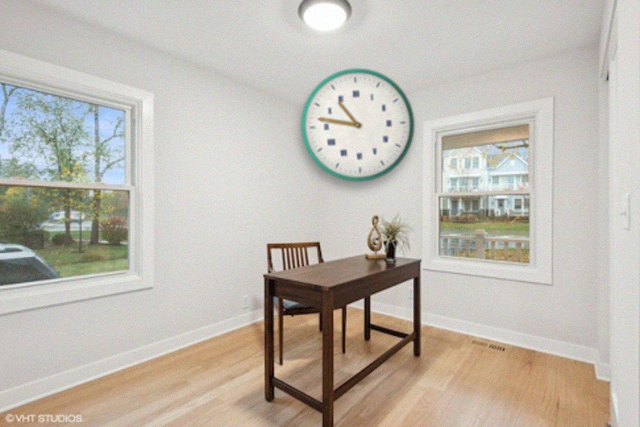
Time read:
**10:47**
